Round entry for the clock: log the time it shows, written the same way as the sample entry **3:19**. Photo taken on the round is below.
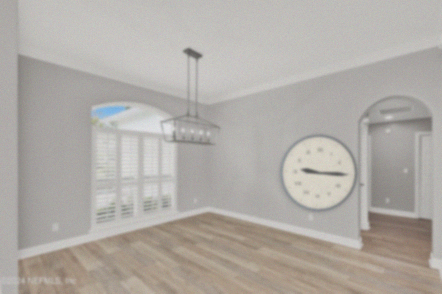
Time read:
**9:15**
